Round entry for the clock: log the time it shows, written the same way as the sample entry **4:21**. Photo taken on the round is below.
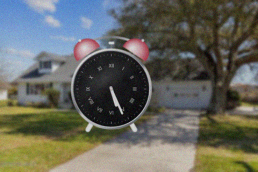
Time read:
**5:26**
